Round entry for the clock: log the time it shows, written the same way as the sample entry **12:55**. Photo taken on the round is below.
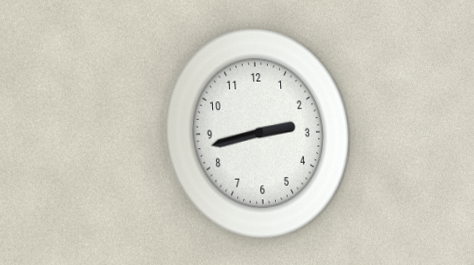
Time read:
**2:43**
